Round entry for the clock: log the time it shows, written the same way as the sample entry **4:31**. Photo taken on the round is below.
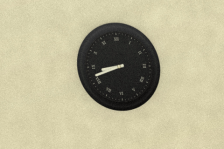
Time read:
**8:42**
